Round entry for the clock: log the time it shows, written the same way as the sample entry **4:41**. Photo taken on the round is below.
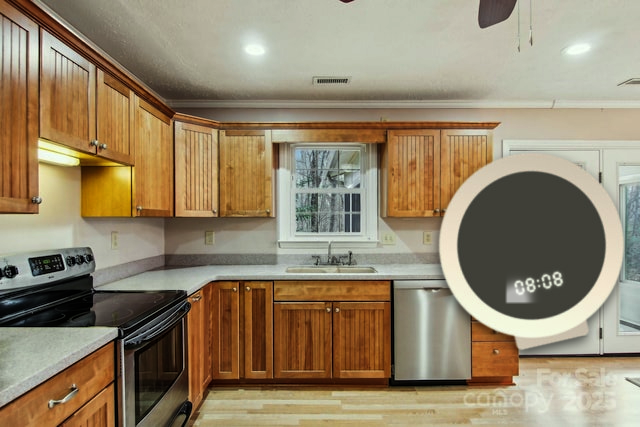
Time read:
**8:08**
